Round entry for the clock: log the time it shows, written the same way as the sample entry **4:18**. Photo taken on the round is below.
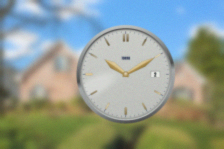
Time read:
**10:10**
